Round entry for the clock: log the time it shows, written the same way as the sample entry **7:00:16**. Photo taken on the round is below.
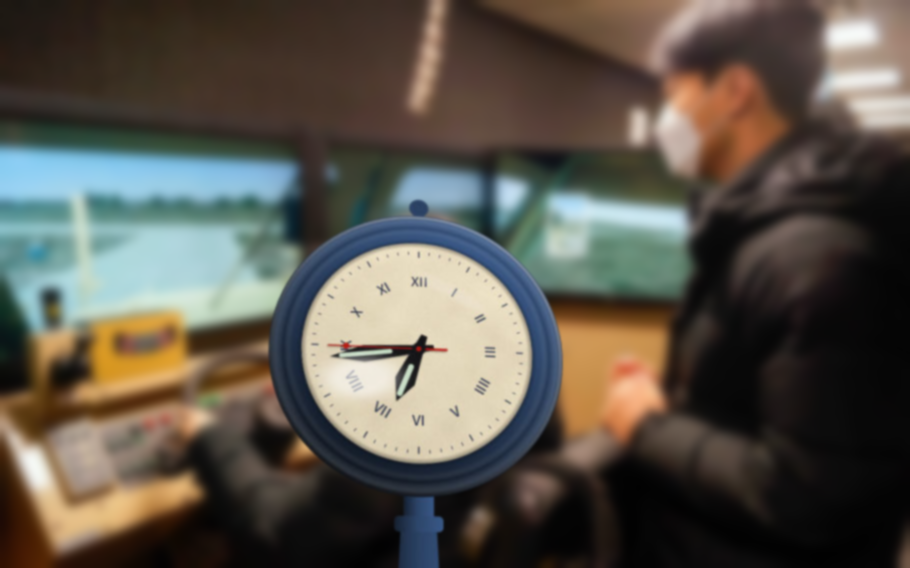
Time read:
**6:43:45**
